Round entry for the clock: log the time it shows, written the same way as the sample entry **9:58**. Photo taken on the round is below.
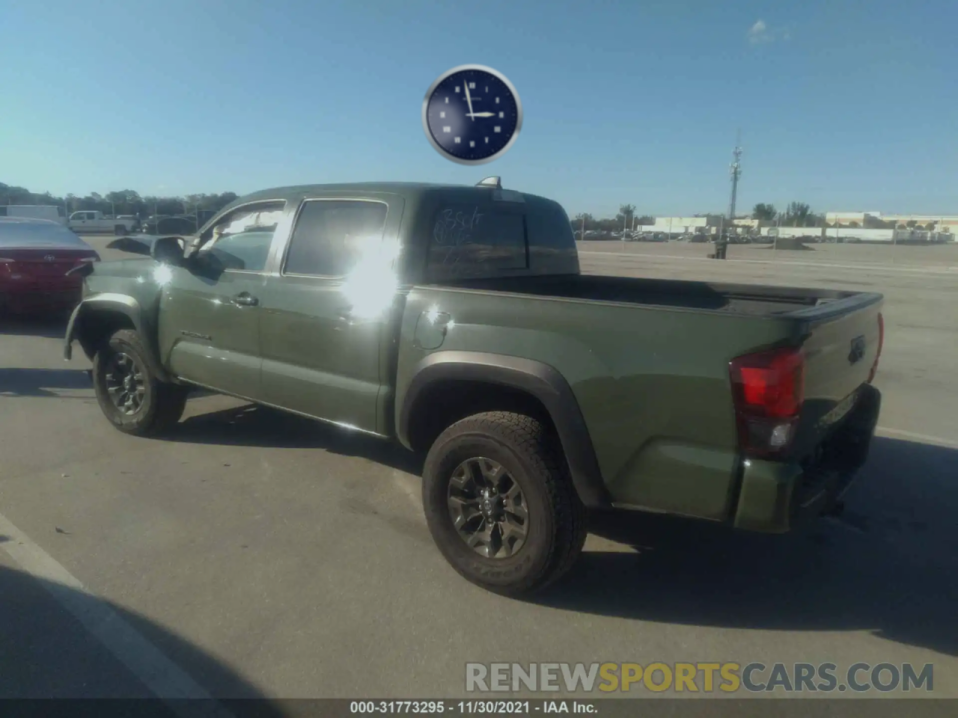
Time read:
**2:58**
